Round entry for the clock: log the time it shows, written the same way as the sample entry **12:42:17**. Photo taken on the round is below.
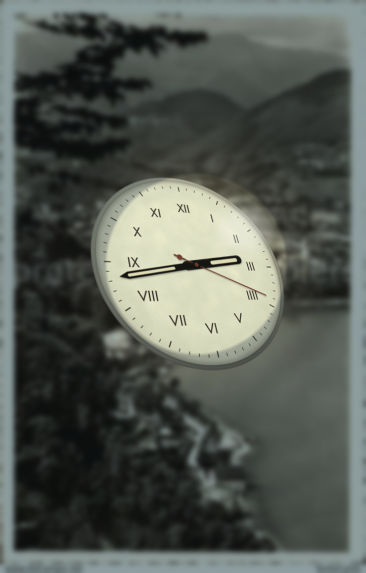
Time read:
**2:43:19**
